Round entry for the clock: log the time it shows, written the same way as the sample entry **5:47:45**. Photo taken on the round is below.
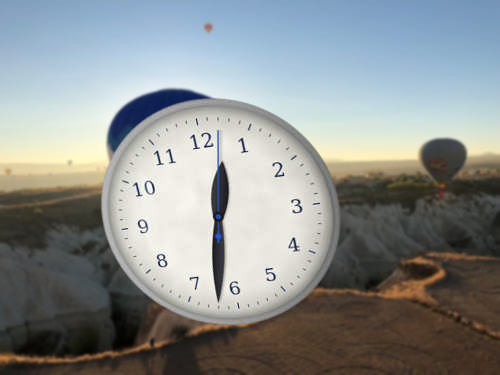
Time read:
**12:32:02**
